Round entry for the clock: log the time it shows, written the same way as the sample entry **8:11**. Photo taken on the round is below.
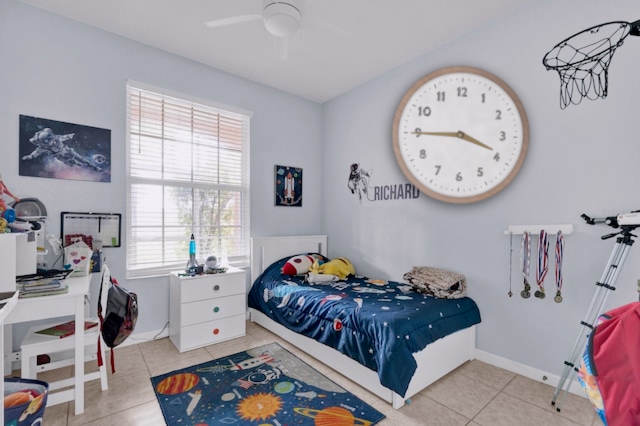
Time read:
**3:45**
